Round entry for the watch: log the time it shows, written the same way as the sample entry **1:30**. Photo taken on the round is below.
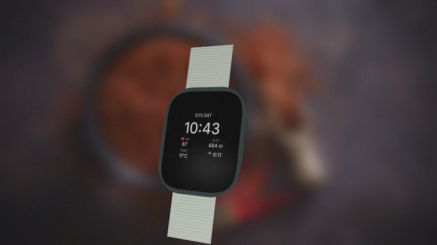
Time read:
**10:43**
